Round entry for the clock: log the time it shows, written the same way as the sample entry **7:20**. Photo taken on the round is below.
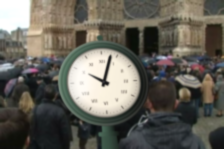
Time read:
**10:03**
